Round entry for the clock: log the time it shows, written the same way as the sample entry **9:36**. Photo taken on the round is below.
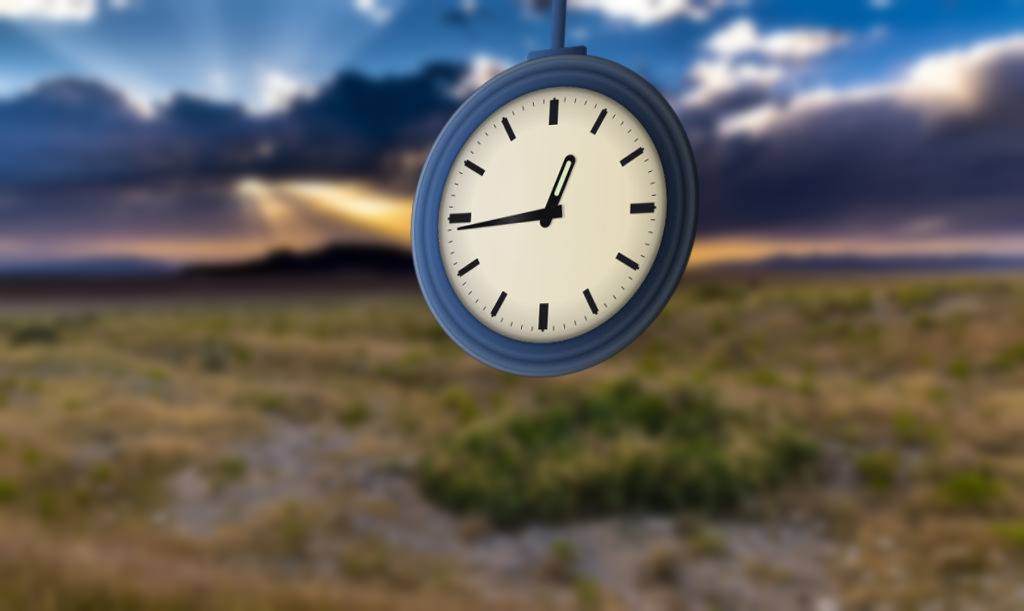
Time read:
**12:44**
